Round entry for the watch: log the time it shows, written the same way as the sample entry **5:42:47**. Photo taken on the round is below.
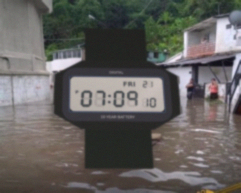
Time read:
**7:09:10**
